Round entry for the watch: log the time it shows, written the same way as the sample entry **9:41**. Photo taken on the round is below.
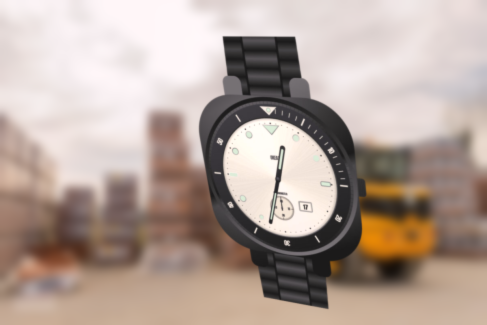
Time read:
**12:33**
